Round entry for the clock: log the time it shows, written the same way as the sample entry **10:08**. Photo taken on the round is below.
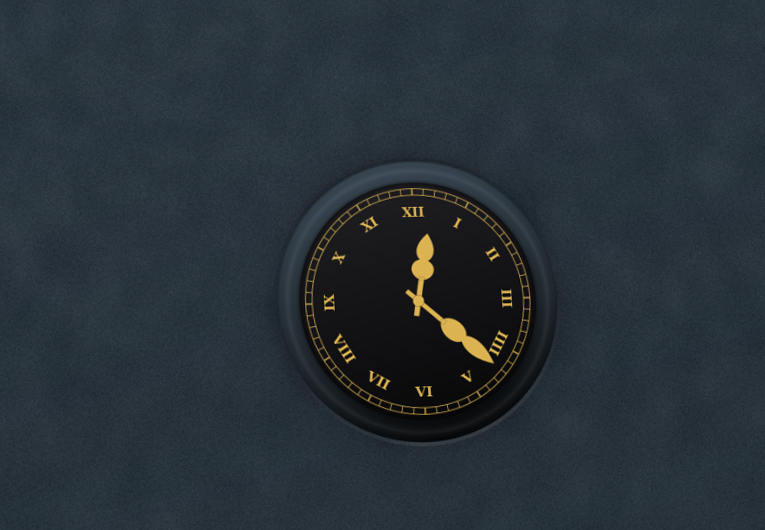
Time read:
**12:22**
